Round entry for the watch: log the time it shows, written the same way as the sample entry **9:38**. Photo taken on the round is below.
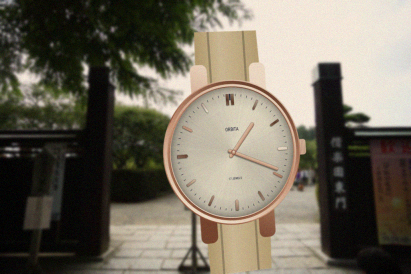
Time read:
**1:19**
